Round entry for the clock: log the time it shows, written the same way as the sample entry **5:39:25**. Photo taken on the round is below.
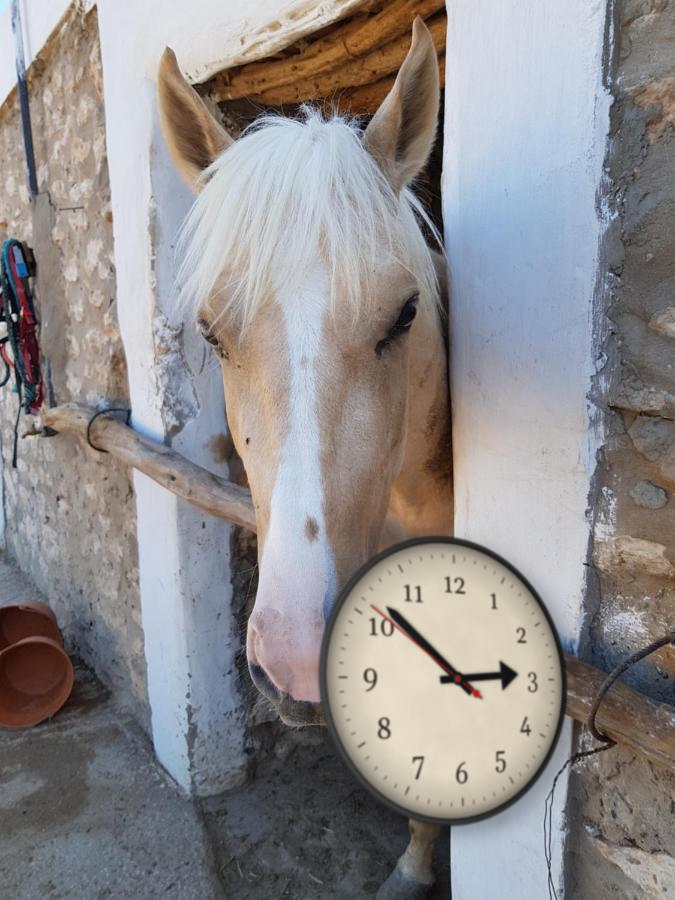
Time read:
**2:51:51**
